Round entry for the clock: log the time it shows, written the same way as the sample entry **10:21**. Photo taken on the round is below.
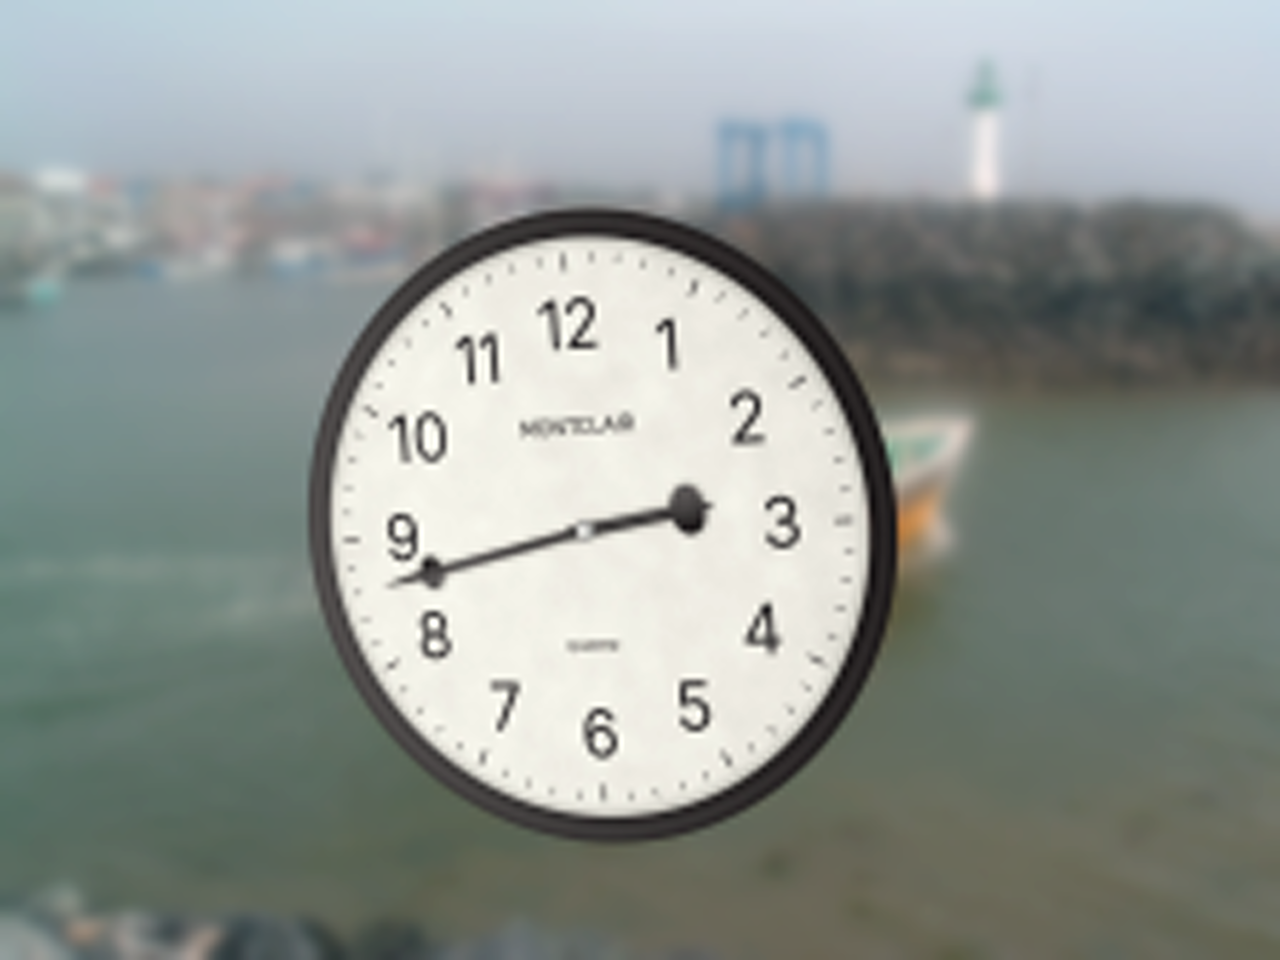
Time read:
**2:43**
